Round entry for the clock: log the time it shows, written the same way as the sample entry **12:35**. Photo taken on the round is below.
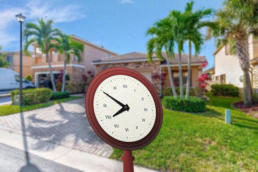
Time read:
**7:50**
